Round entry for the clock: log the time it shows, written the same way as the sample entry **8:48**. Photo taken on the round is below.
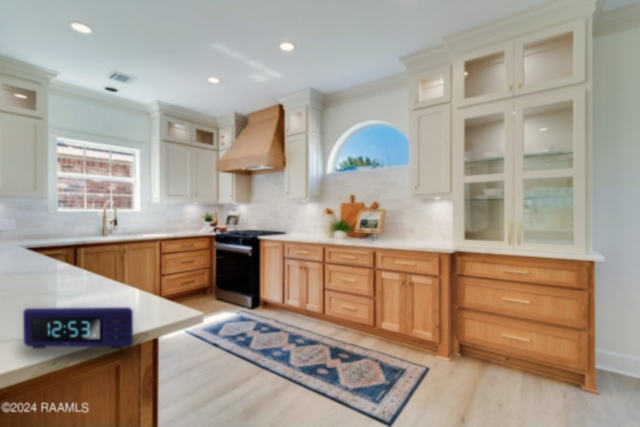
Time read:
**12:53**
